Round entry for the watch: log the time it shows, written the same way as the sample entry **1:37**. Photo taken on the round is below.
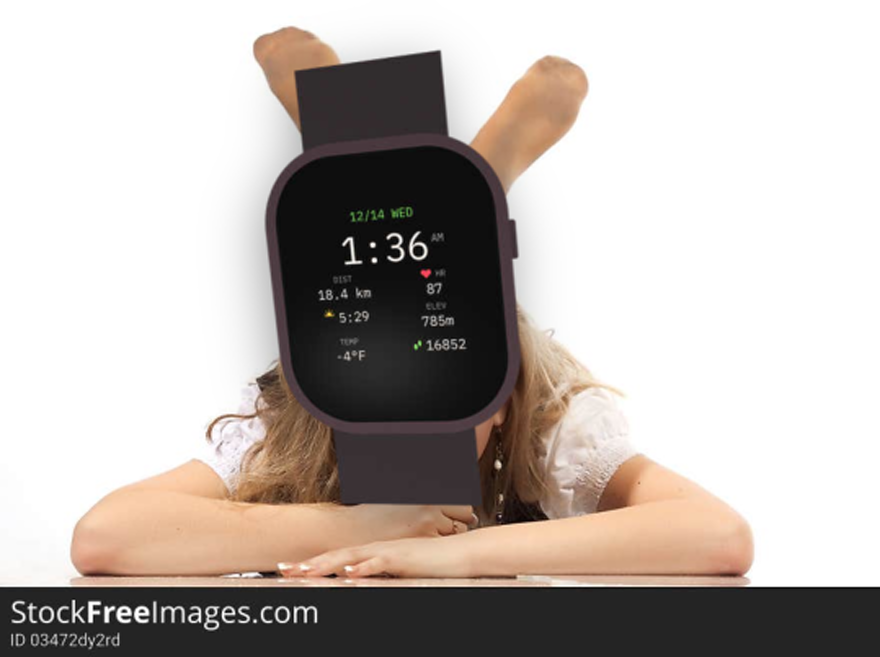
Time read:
**1:36**
